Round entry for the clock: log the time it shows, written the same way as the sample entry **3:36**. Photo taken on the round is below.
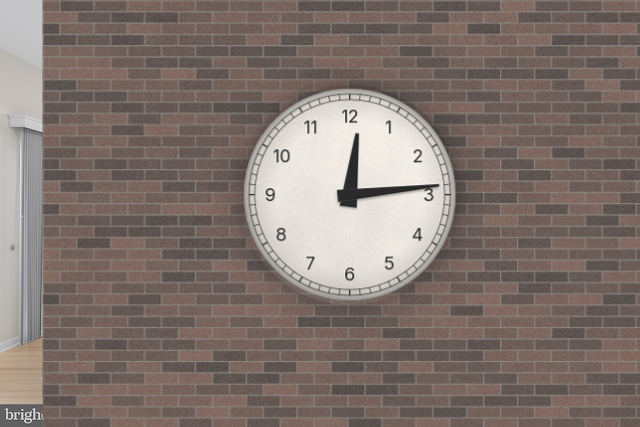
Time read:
**12:14**
